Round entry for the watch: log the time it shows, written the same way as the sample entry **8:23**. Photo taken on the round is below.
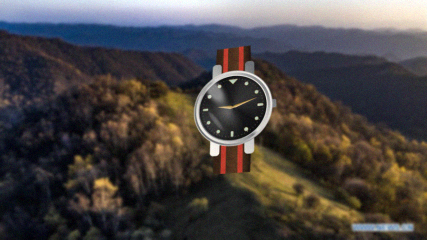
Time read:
**9:12**
